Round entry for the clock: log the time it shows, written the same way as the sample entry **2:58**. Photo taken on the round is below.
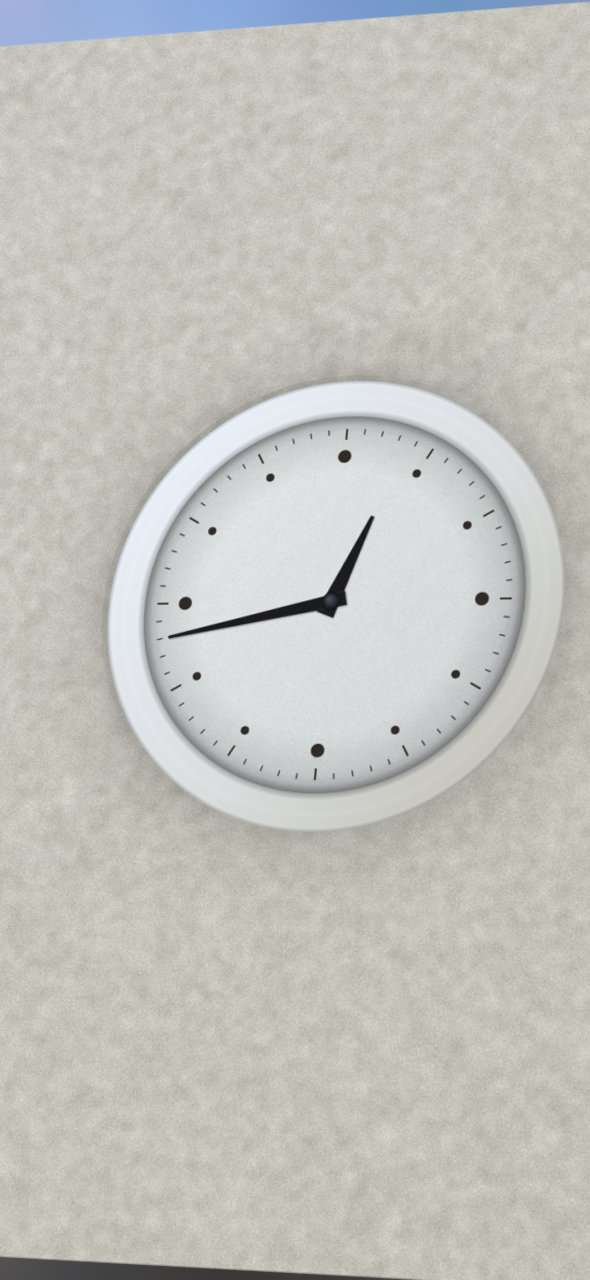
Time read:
**12:43**
